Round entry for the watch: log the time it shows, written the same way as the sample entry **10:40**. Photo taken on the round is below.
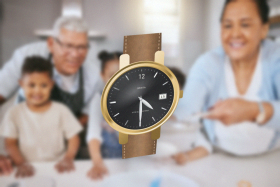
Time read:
**4:30**
